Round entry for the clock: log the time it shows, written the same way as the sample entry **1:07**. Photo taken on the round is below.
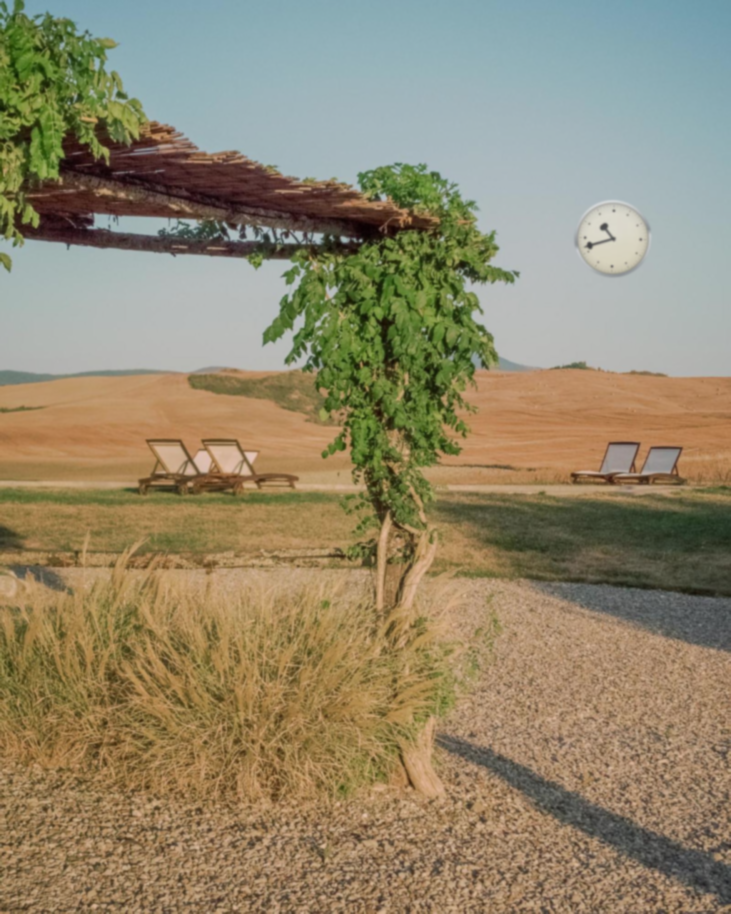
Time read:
**10:42**
